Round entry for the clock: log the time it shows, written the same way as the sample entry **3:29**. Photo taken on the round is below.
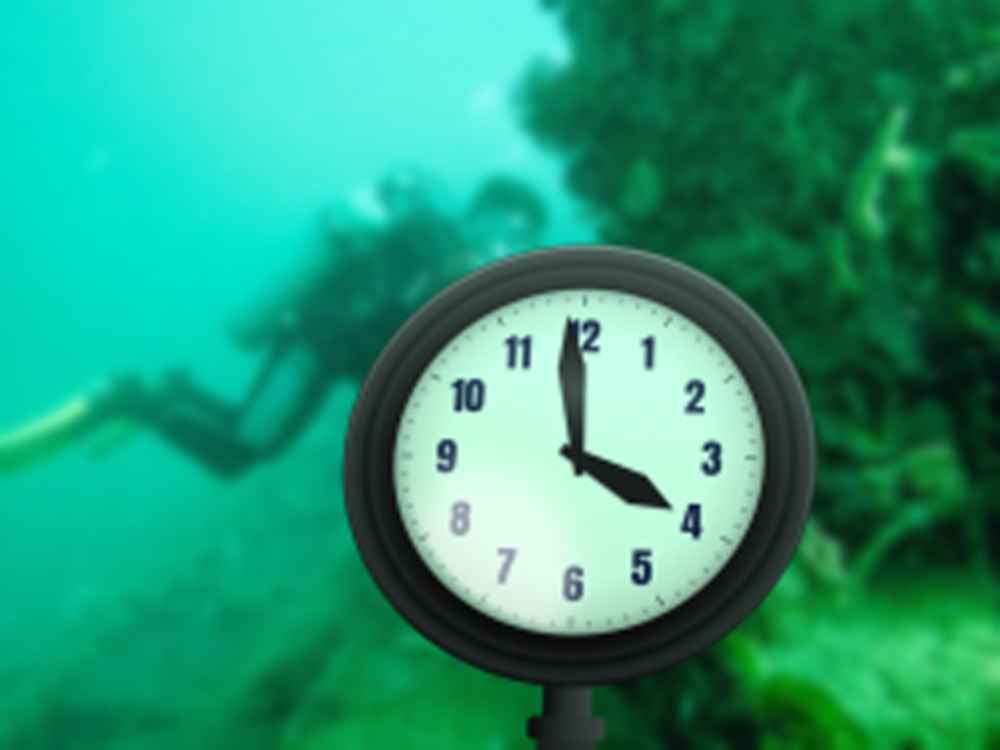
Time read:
**3:59**
